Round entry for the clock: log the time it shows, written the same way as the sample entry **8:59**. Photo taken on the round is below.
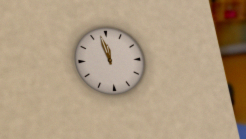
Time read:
**11:58**
